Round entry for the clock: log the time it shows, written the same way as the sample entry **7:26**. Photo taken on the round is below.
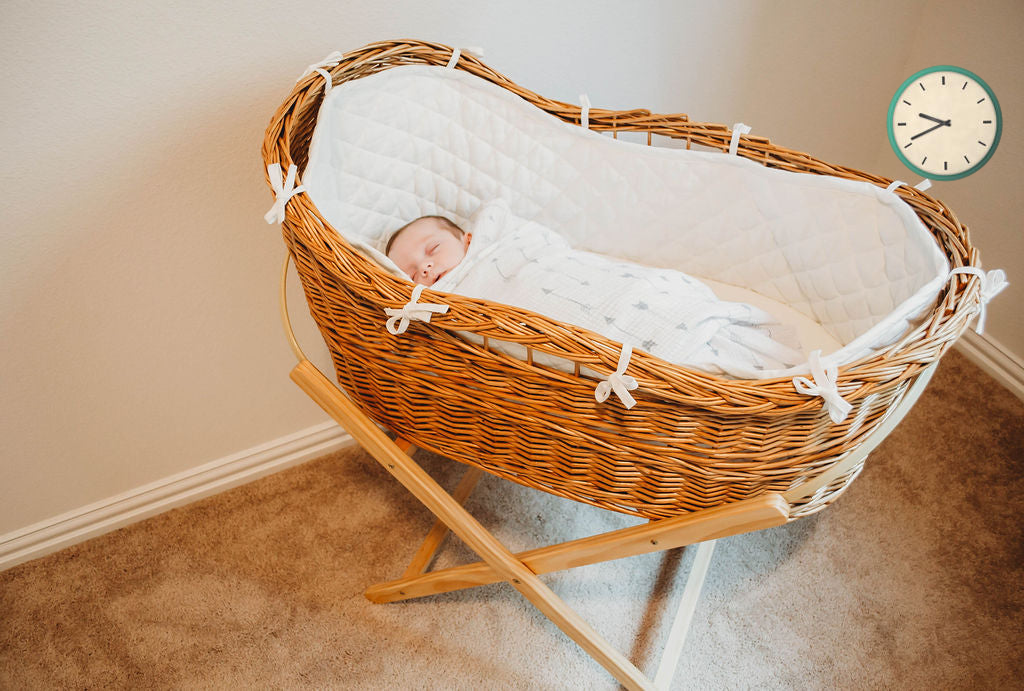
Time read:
**9:41**
